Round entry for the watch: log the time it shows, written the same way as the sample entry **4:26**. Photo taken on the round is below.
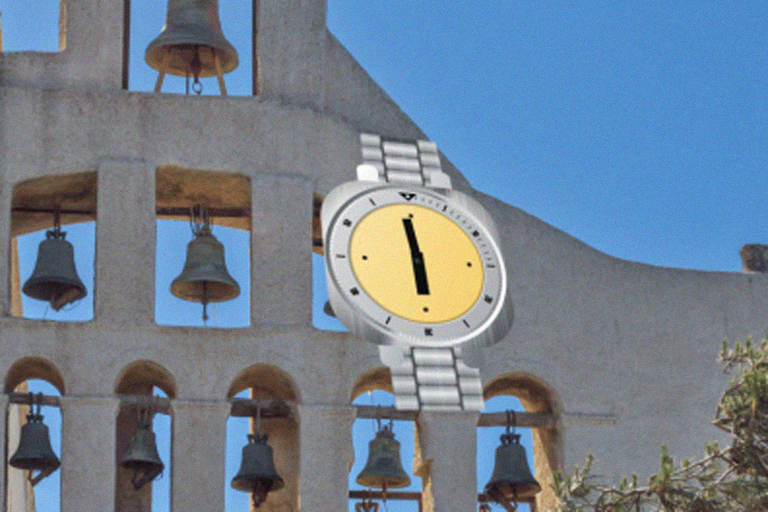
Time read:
**5:59**
